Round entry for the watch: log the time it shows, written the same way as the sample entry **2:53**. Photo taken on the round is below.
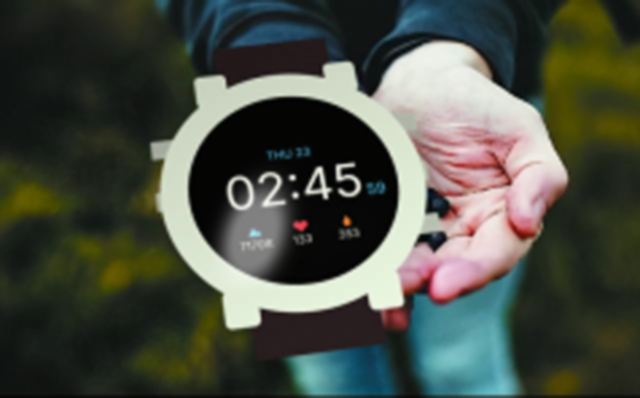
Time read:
**2:45**
